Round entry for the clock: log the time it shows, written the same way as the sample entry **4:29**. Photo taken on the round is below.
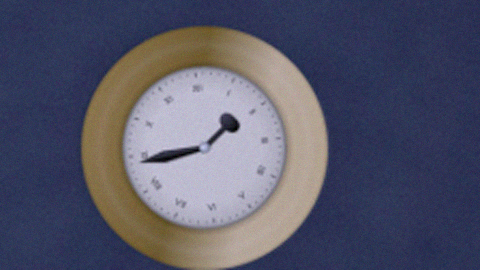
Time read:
**1:44**
